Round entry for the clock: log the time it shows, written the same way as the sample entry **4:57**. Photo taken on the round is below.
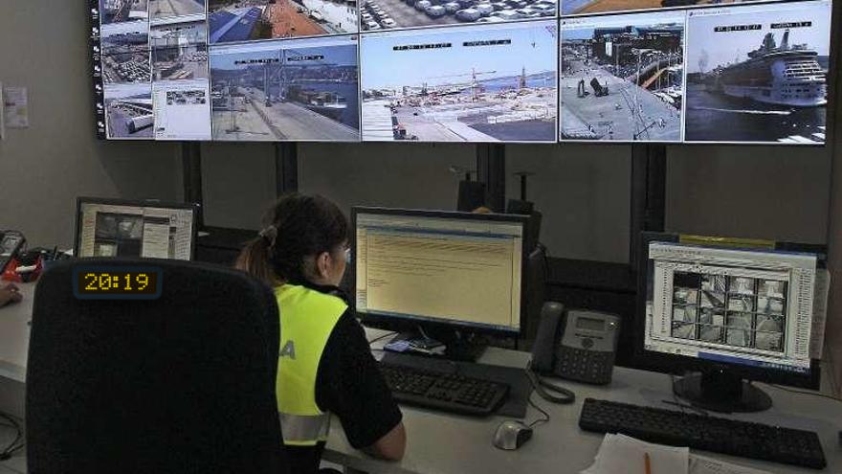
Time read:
**20:19**
